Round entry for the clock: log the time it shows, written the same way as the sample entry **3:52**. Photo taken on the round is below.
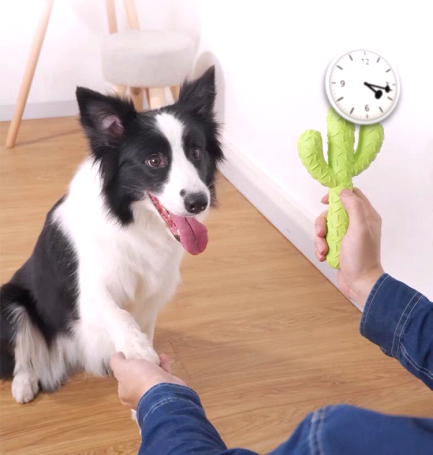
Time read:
**4:17**
